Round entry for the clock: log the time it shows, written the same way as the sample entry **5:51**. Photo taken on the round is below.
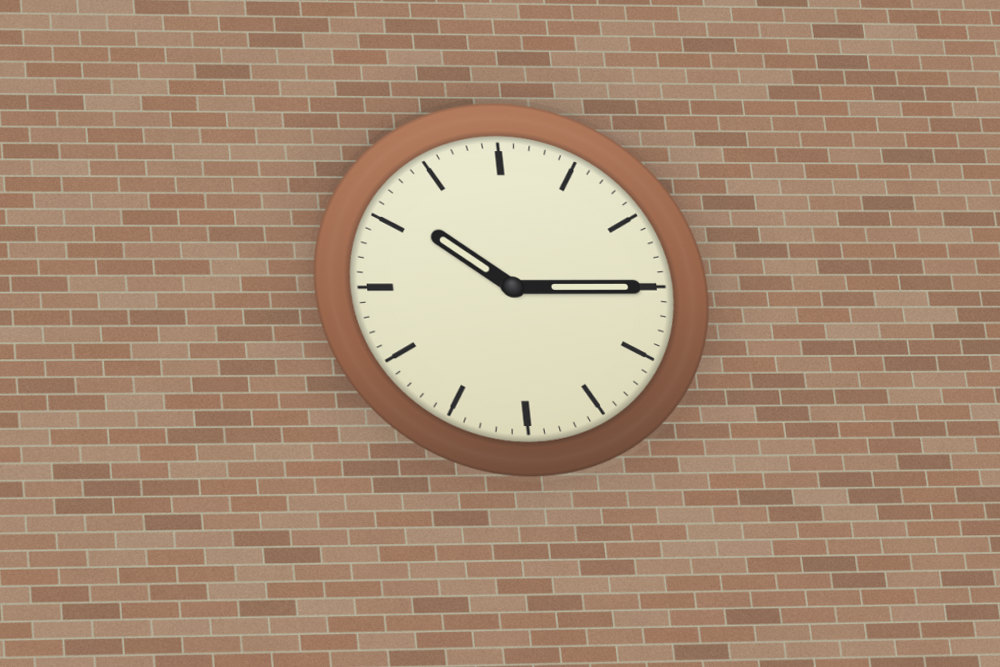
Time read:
**10:15**
